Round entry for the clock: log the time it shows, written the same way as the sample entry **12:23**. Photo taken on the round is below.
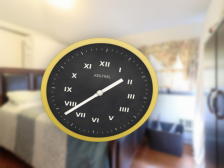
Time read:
**1:38**
